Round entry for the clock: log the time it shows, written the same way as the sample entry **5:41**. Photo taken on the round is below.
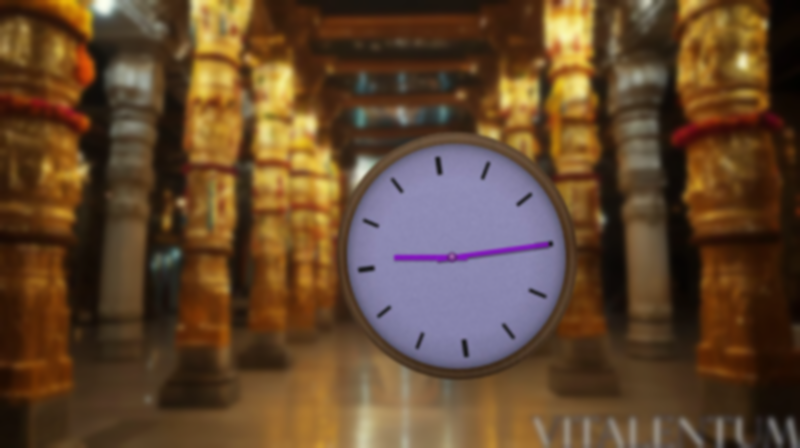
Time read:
**9:15**
